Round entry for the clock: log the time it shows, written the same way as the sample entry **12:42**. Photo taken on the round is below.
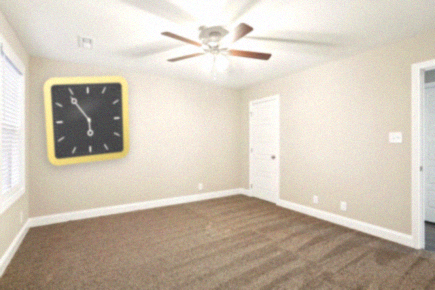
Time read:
**5:54**
